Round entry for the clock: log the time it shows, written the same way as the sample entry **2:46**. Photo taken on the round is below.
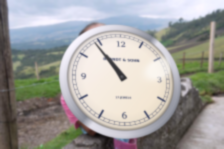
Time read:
**10:54**
